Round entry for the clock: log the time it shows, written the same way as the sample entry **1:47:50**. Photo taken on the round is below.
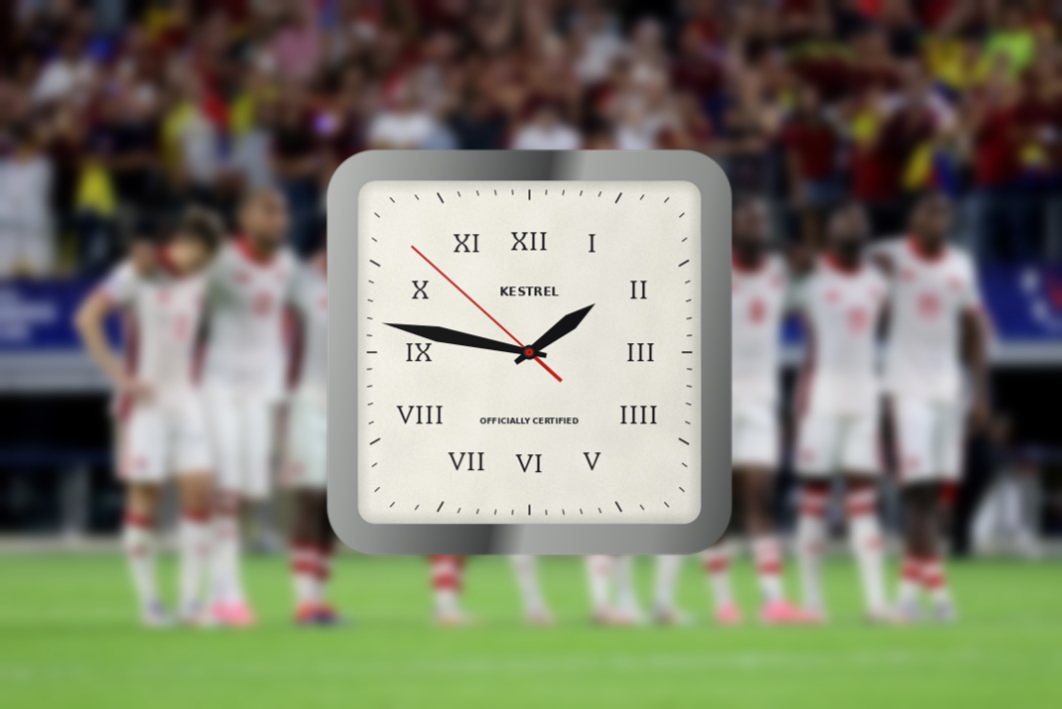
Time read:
**1:46:52**
